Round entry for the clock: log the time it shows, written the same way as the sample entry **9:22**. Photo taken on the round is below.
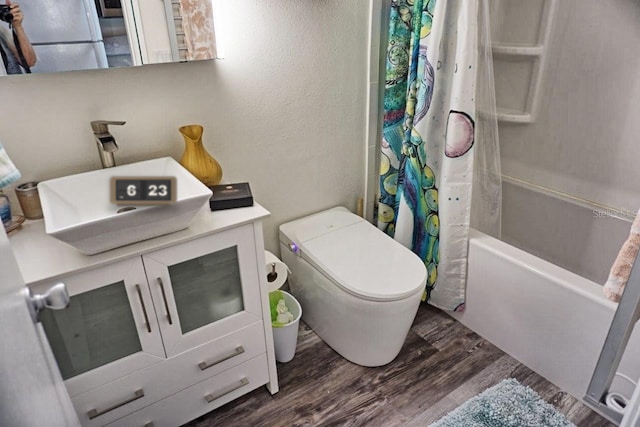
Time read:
**6:23**
